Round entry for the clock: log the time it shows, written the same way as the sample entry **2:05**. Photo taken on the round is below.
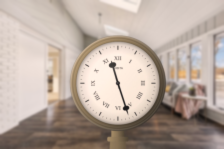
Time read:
**11:27**
